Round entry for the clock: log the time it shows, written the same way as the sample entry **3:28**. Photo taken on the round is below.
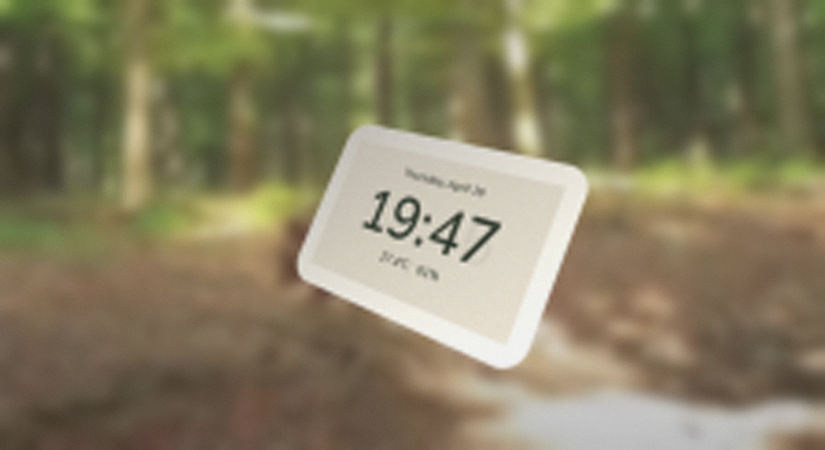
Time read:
**19:47**
